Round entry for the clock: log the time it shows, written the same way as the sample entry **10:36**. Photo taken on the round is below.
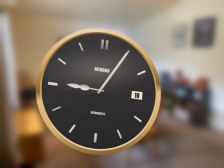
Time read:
**9:05**
